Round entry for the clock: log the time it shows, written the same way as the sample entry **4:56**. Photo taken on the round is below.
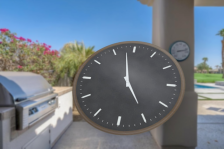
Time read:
**4:58**
